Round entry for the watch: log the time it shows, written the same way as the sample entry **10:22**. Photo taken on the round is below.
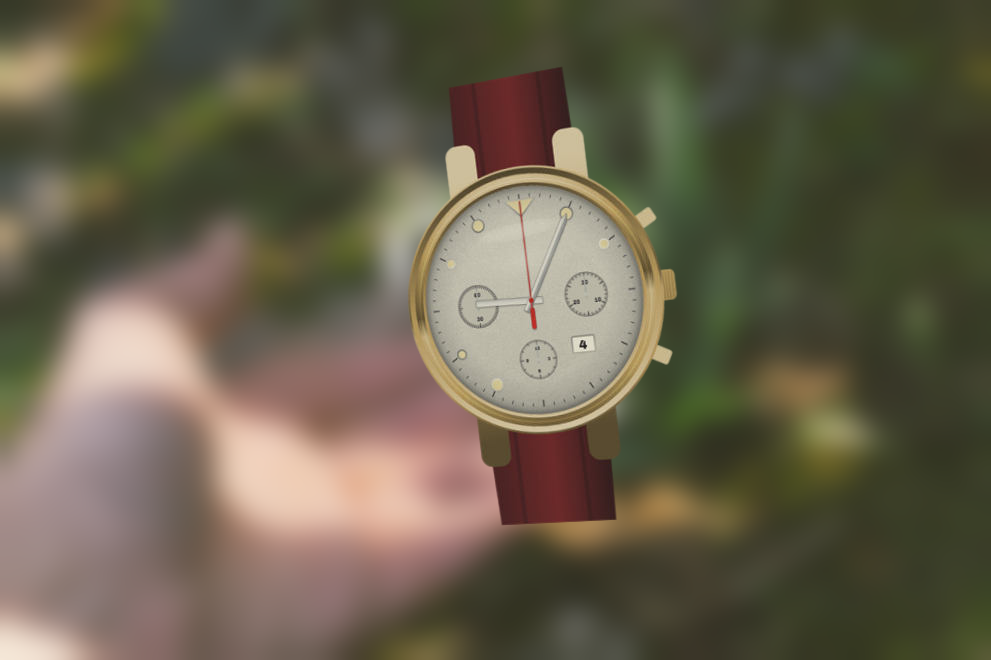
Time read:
**9:05**
